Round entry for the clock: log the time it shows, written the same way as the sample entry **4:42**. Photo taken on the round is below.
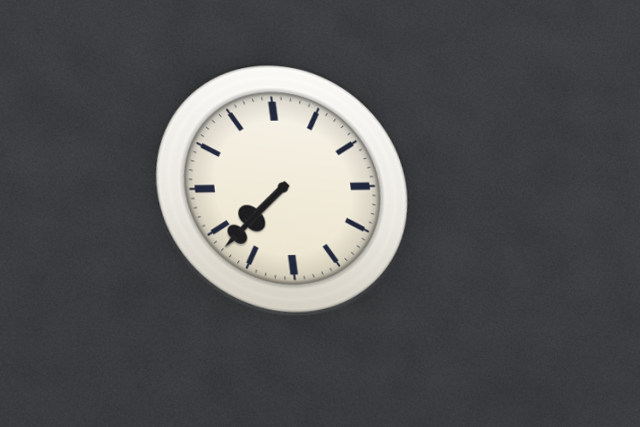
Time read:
**7:38**
